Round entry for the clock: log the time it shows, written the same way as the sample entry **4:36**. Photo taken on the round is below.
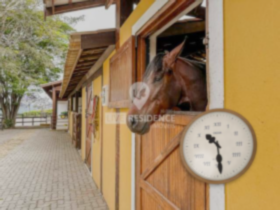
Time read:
**10:29**
